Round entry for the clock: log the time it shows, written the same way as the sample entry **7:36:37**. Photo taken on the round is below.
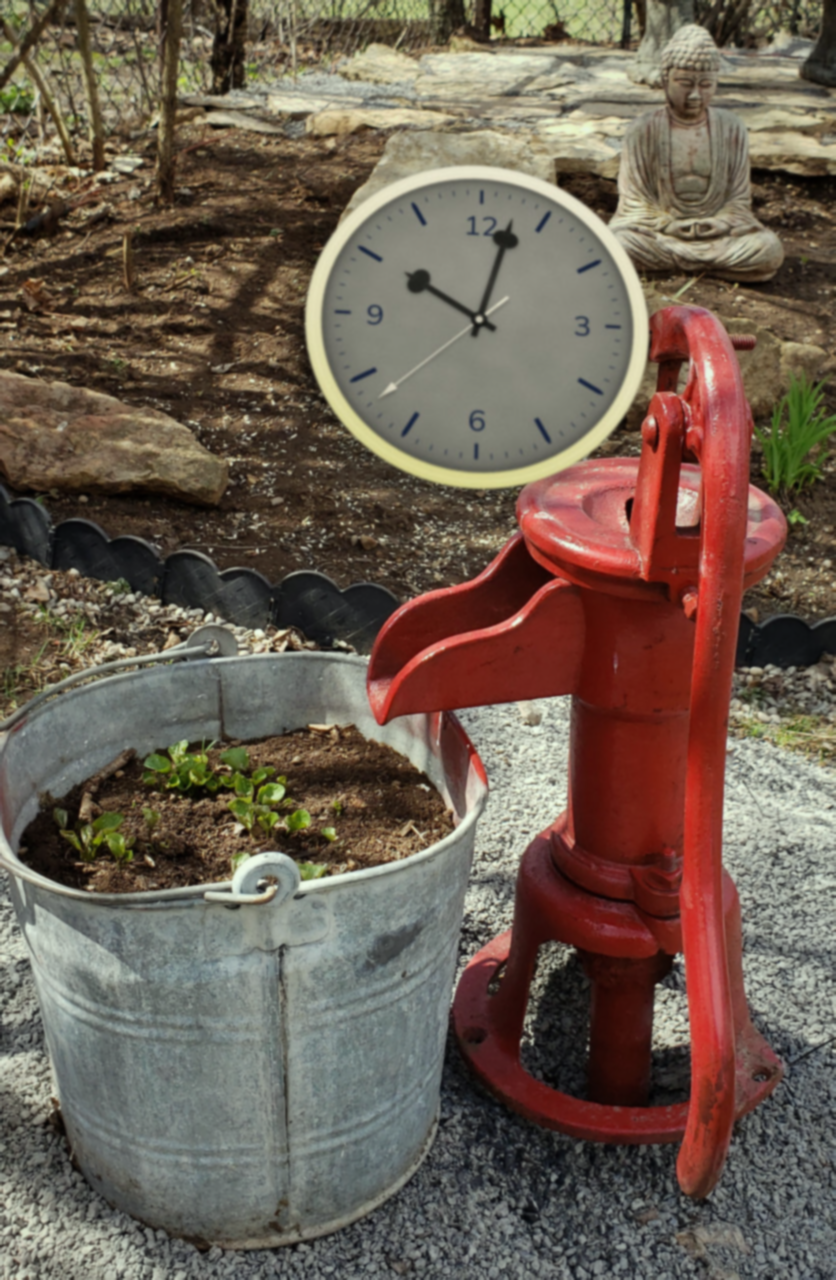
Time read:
**10:02:38**
